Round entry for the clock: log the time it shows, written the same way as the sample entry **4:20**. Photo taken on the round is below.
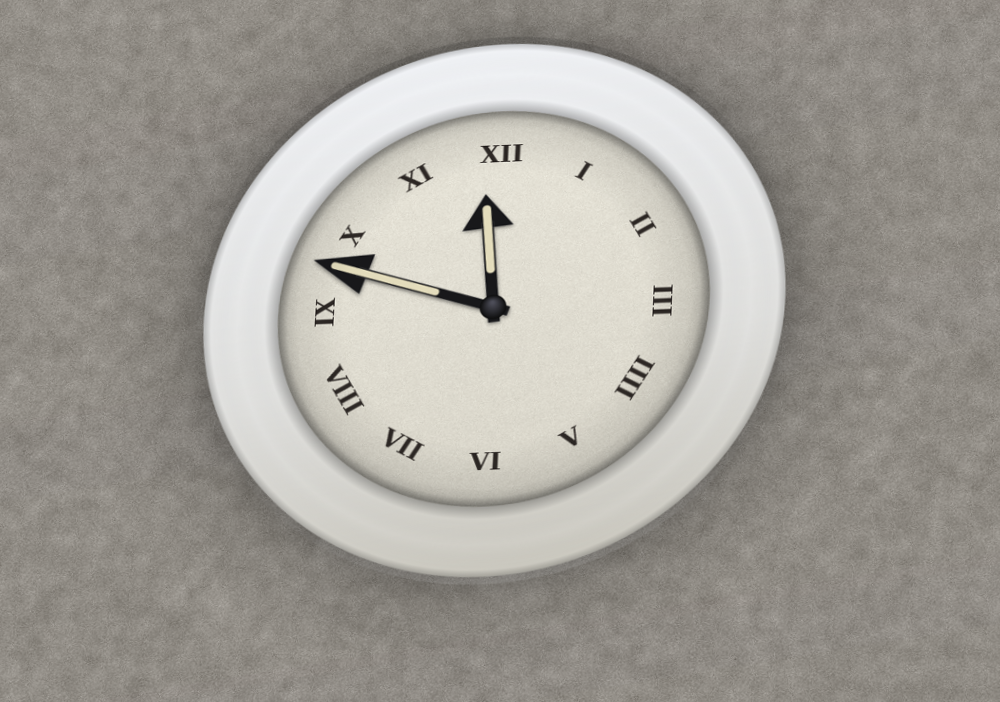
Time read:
**11:48**
